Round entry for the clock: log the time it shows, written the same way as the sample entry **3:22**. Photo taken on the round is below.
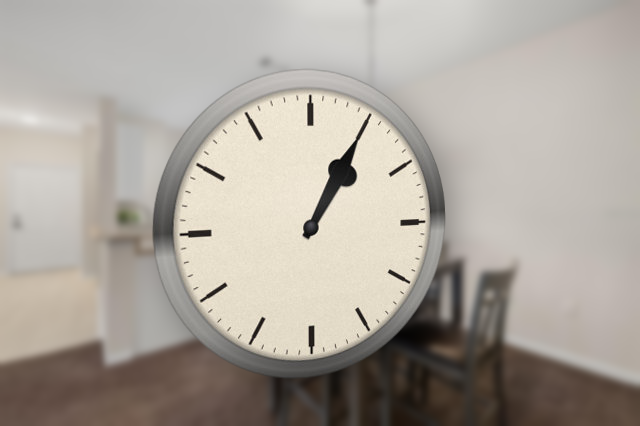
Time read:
**1:05**
